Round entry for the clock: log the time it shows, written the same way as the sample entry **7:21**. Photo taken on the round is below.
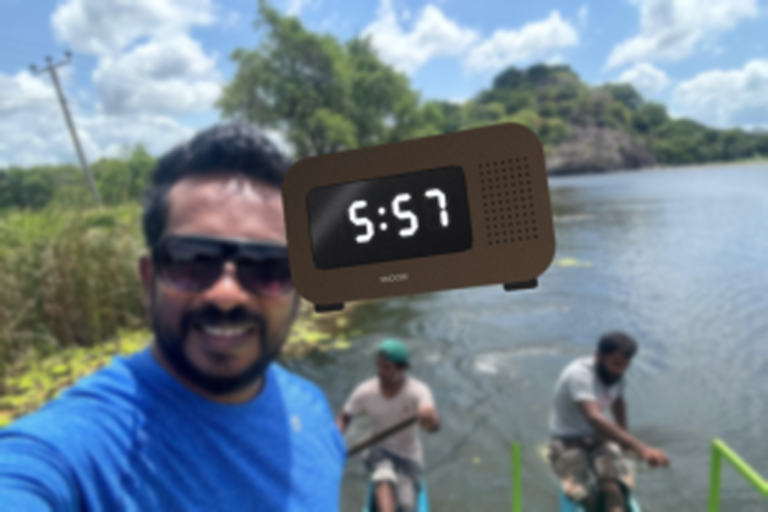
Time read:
**5:57**
